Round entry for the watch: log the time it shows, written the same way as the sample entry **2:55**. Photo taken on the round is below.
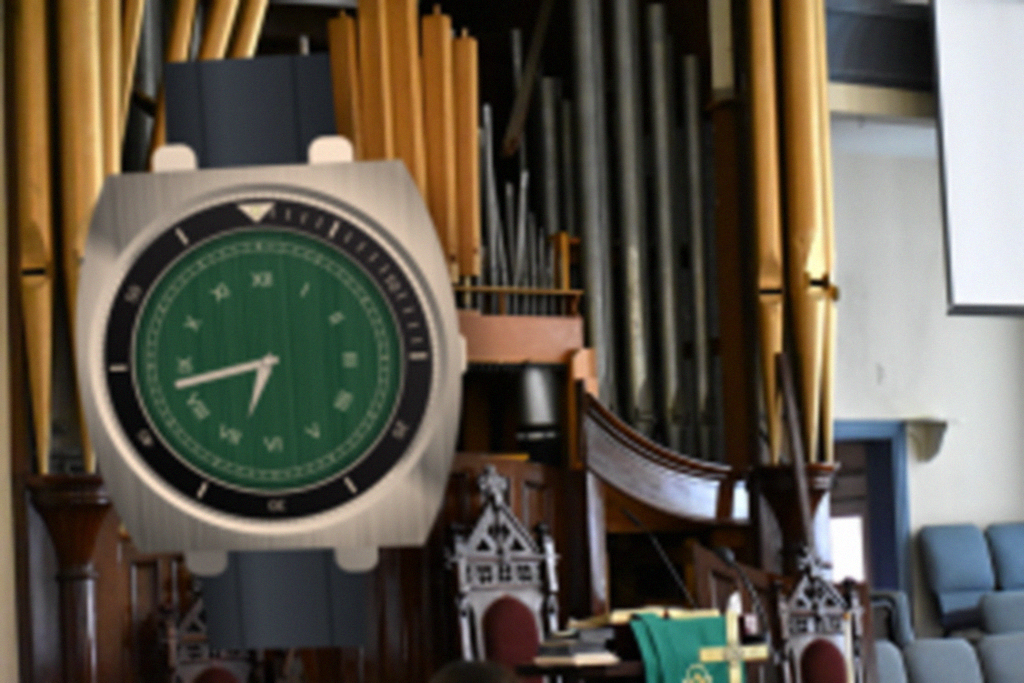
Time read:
**6:43**
